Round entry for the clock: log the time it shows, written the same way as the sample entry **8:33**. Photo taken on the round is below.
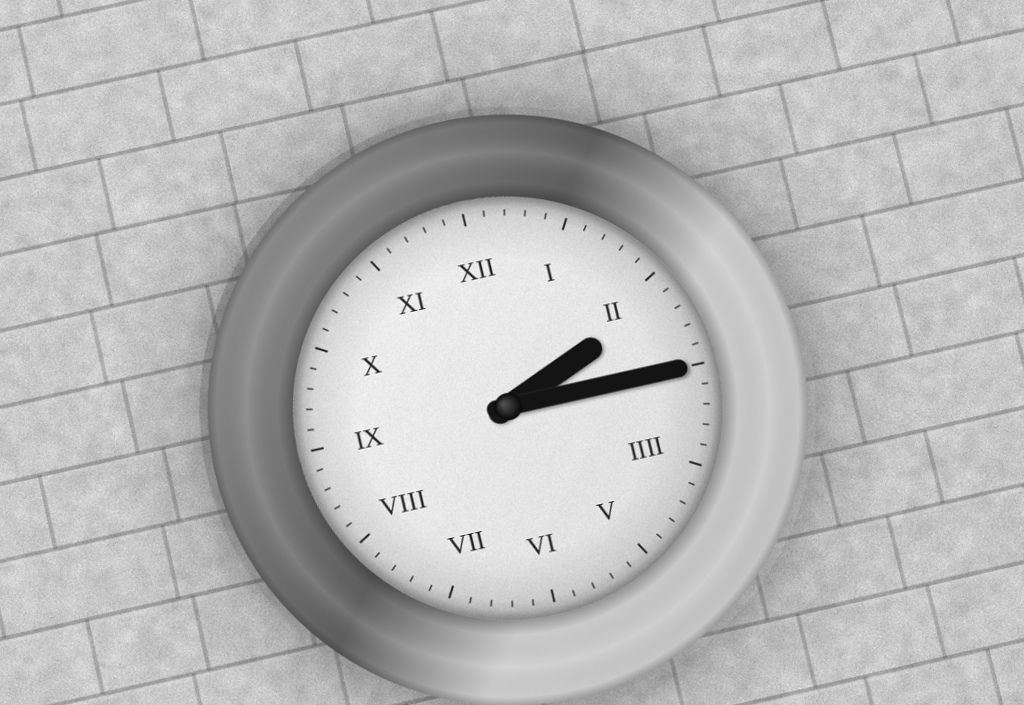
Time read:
**2:15**
